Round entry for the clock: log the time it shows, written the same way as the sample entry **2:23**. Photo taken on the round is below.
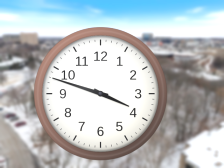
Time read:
**3:48**
